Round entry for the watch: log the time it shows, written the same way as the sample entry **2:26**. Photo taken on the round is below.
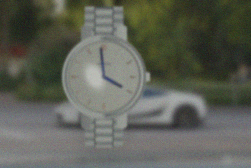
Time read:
**3:59**
